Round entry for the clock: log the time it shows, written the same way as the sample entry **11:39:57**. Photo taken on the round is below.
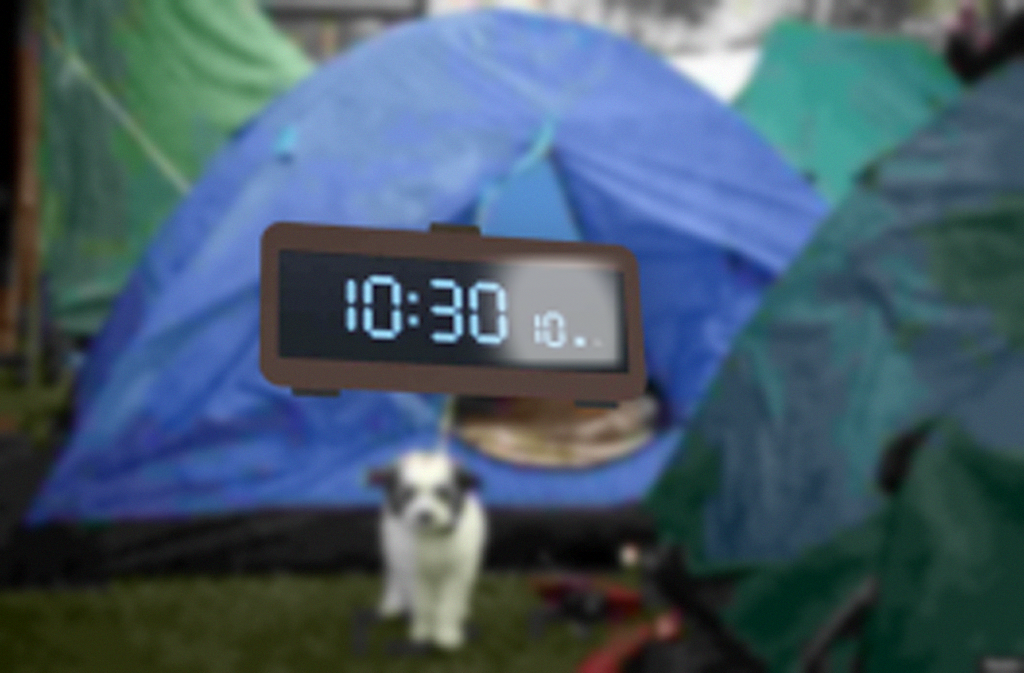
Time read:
**10:30:10**
